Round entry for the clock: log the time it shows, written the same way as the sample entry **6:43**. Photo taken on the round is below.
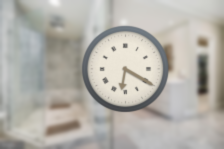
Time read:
**6:20**
